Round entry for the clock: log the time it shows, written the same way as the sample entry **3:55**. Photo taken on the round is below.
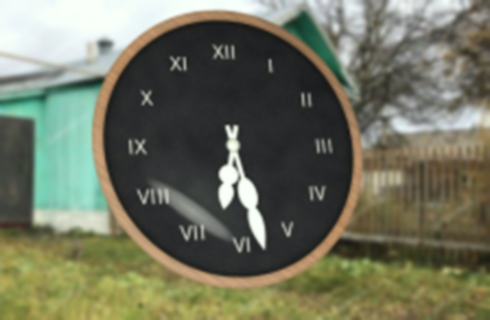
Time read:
**6:28**
